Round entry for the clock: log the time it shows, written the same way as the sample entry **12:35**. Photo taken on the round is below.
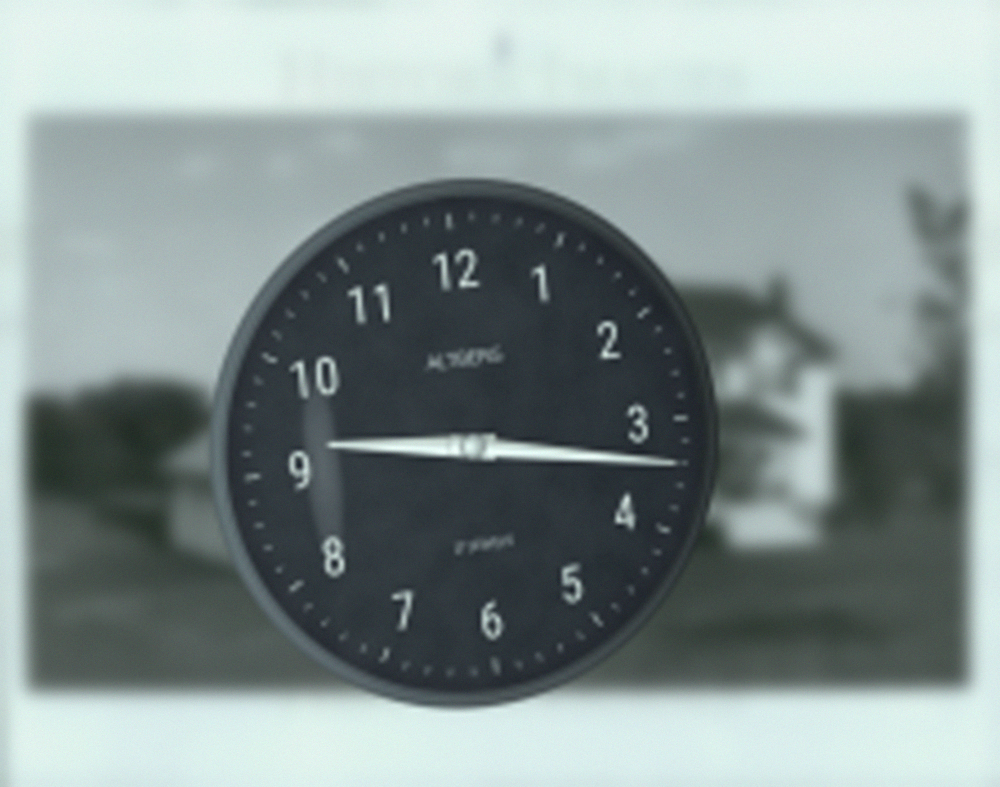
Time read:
**9:17**
